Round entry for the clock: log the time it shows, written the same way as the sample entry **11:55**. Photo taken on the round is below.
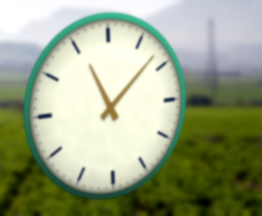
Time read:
**11:08**
